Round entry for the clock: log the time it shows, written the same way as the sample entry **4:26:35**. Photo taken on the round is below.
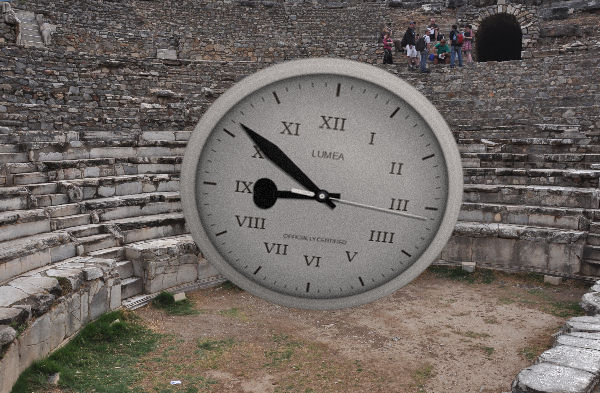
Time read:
**8:51:16**
